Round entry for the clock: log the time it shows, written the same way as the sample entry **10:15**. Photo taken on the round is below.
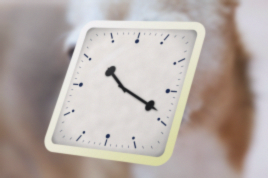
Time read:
**10:19**
